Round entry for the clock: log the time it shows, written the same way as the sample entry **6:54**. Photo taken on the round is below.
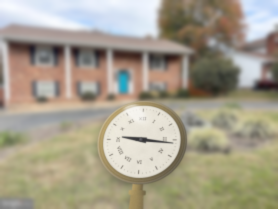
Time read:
**9:16**
